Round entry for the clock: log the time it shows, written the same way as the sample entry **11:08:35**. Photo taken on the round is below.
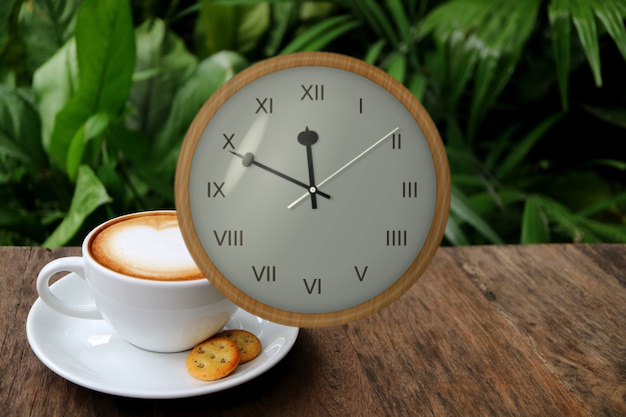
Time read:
**11:49:09**
